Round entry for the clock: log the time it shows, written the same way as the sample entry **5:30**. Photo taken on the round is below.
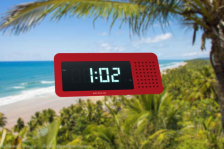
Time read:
**1:02**
